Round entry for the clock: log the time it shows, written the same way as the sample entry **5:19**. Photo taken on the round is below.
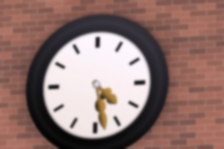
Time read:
**4:28**
